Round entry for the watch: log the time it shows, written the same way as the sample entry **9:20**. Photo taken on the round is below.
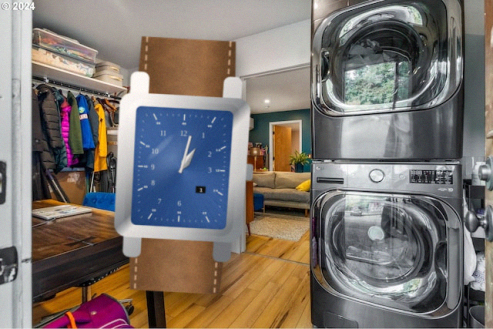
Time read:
**1:02**
